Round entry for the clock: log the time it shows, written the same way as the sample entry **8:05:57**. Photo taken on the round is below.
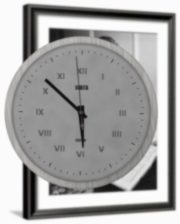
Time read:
**5:51:59**
